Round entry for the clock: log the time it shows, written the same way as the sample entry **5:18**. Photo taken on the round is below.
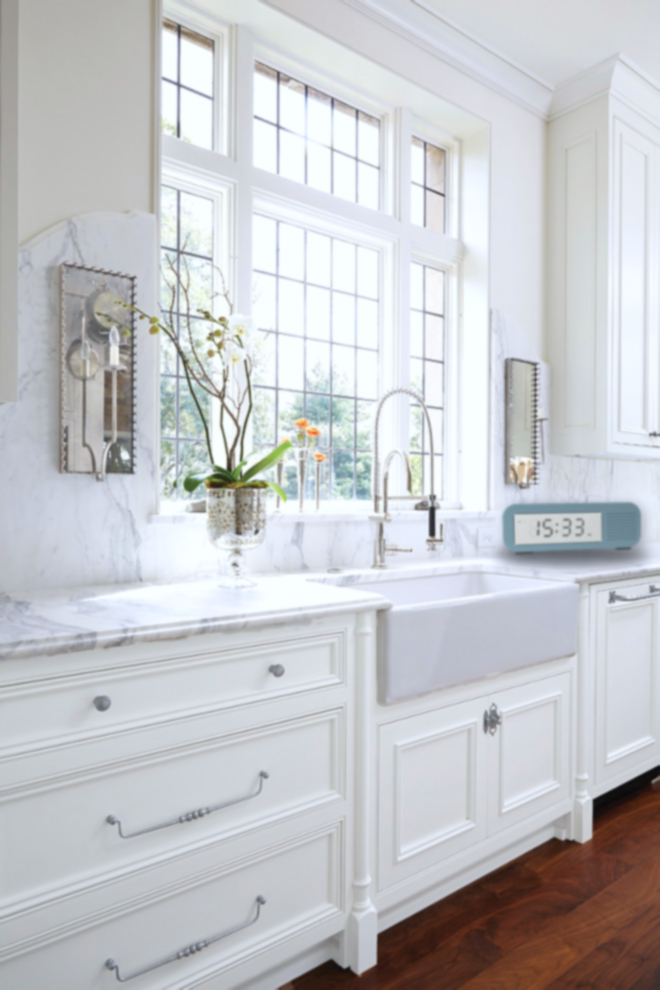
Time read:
**15:33**
